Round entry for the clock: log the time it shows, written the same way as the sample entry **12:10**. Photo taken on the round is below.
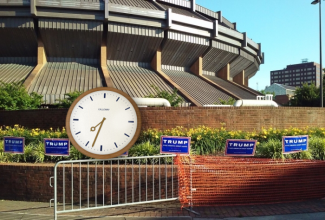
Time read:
**7:33**
